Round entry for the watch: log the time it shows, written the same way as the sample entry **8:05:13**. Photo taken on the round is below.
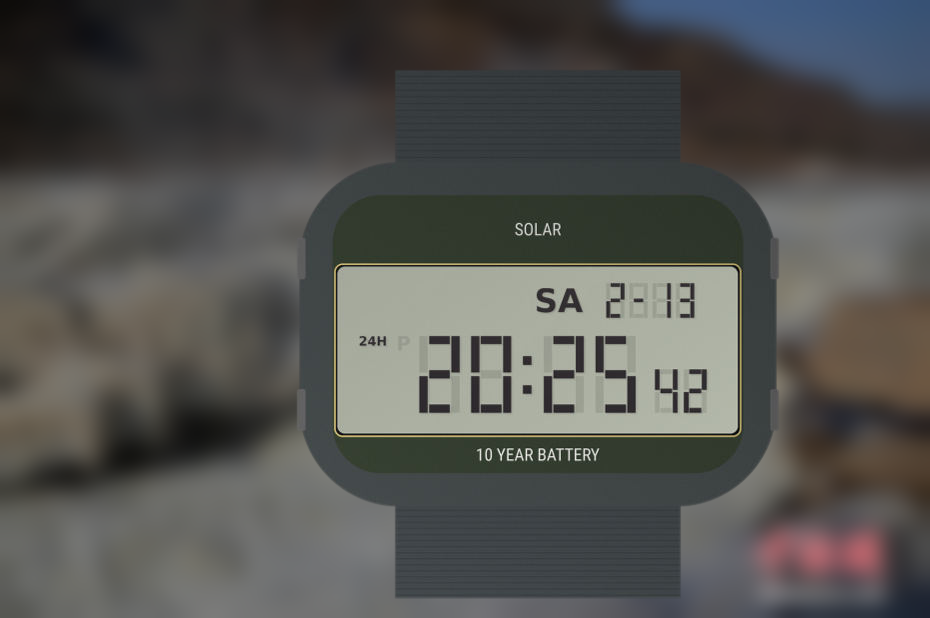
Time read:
**20:25:42**
